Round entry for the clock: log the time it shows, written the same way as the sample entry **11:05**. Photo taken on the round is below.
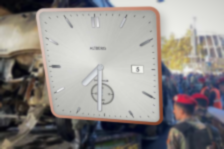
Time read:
**7:31**
